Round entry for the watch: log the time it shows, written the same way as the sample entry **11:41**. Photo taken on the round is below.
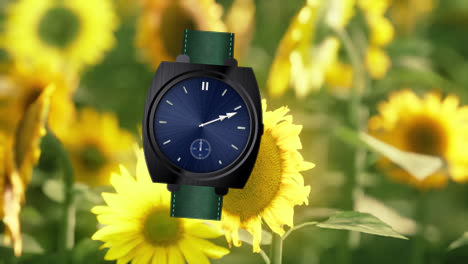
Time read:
**2:11**
